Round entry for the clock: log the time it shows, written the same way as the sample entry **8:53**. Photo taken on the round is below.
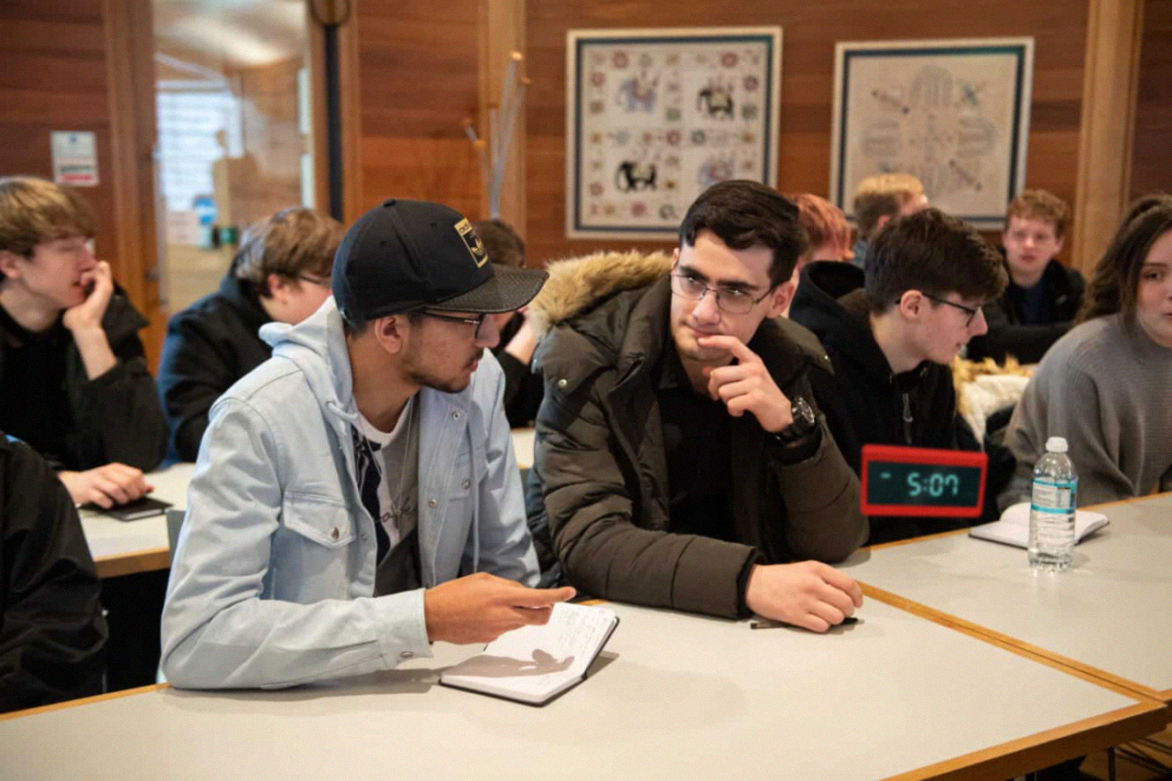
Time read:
**5:07**
